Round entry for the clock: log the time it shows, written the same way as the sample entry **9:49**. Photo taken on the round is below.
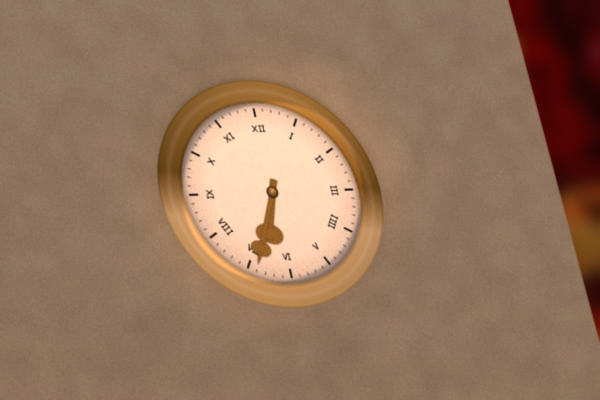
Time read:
**6:34**
